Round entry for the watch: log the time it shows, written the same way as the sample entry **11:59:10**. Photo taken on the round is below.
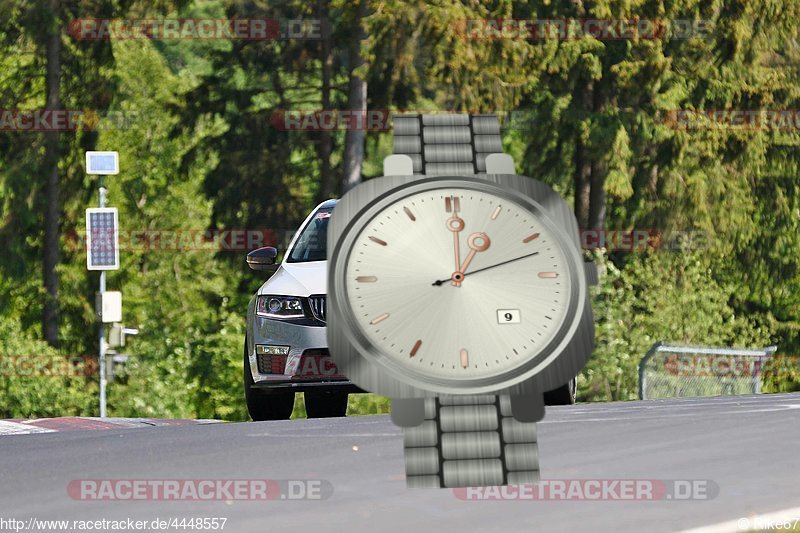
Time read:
**1:00:12**
